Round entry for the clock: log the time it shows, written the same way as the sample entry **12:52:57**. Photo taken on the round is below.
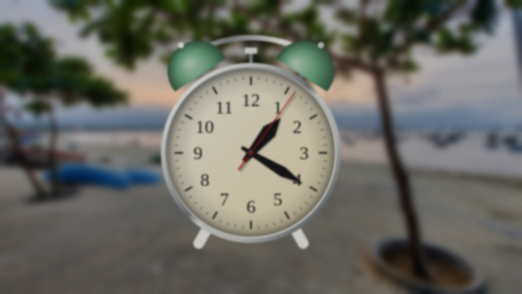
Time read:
**1:20:06**
